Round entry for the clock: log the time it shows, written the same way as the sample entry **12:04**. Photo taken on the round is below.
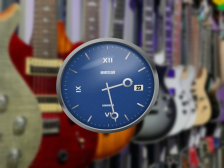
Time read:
**2:28**
